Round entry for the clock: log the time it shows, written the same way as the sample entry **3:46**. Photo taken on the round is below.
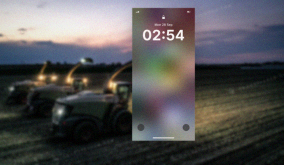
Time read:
**2:54**
